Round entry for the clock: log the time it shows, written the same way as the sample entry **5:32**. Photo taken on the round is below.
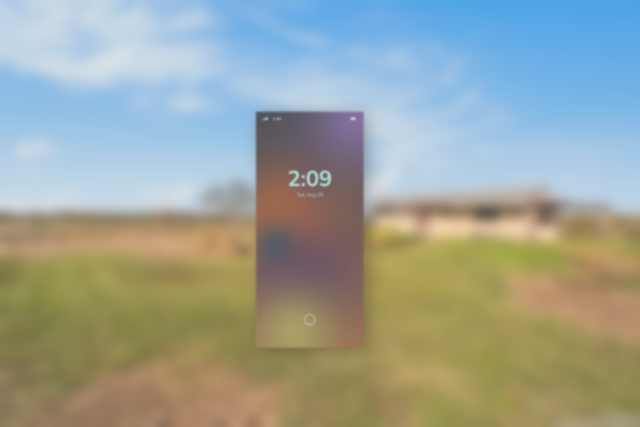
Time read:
**2:09**
